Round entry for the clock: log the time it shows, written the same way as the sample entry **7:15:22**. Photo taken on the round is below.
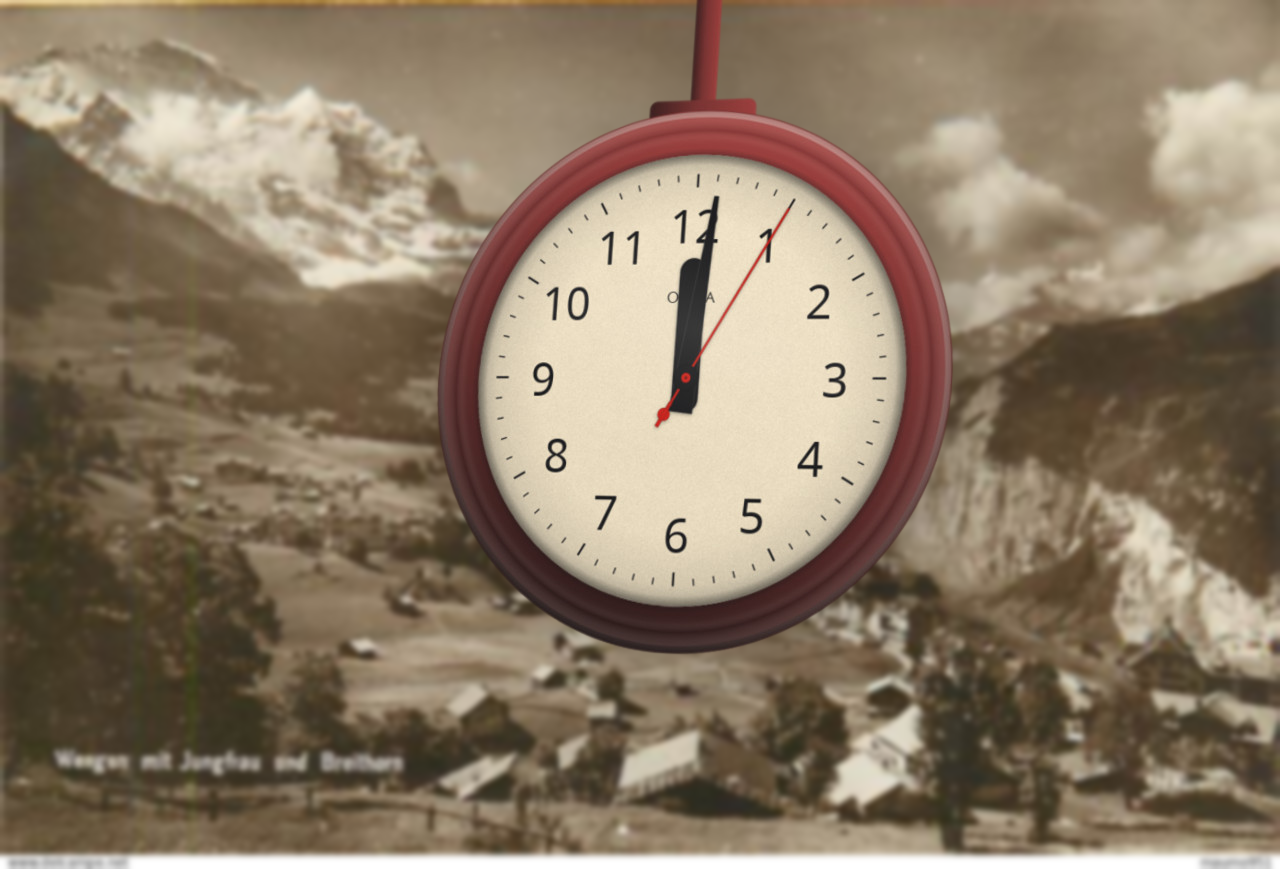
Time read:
**12:01:05**
